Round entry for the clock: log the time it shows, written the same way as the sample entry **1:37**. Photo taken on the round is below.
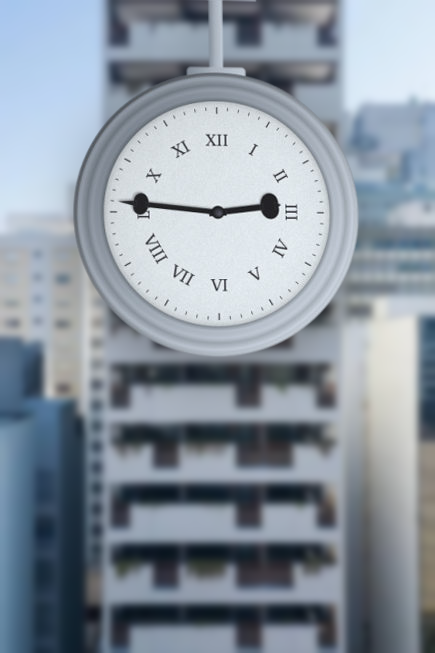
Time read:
**2:46**
